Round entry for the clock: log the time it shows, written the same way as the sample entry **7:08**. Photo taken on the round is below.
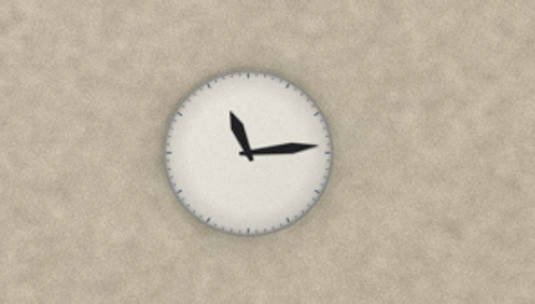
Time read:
**11:14**
